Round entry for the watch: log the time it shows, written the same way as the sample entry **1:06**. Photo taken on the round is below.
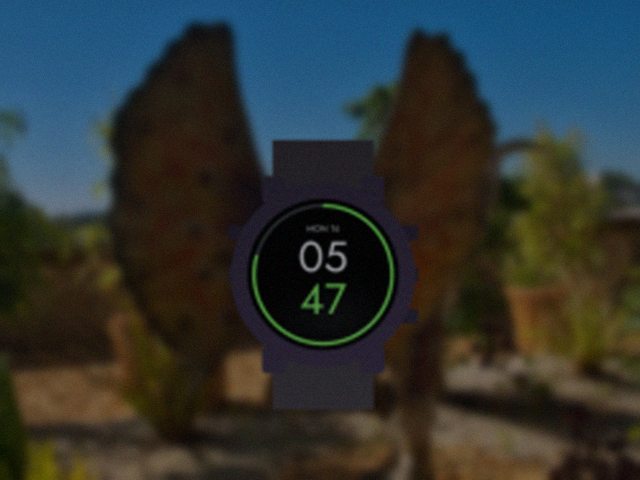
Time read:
**5:47**
